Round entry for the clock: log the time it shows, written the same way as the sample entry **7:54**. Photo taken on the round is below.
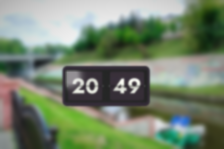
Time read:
**20:49**
